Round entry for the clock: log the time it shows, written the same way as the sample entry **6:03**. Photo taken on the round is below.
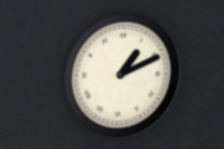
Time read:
**1:11**
